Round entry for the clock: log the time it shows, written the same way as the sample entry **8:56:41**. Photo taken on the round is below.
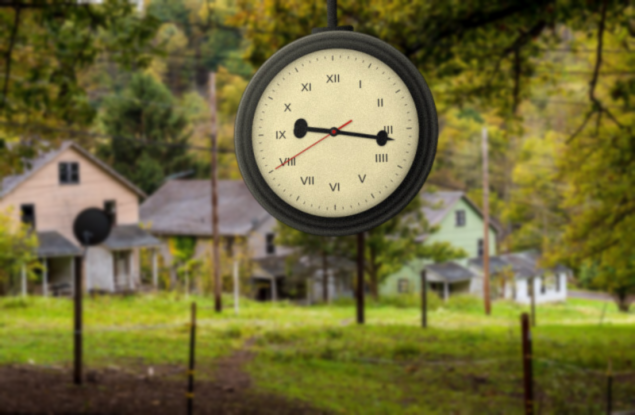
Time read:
**9:16:40**
